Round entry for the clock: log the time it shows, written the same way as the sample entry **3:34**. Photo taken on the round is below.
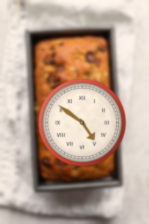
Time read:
**4:51**
